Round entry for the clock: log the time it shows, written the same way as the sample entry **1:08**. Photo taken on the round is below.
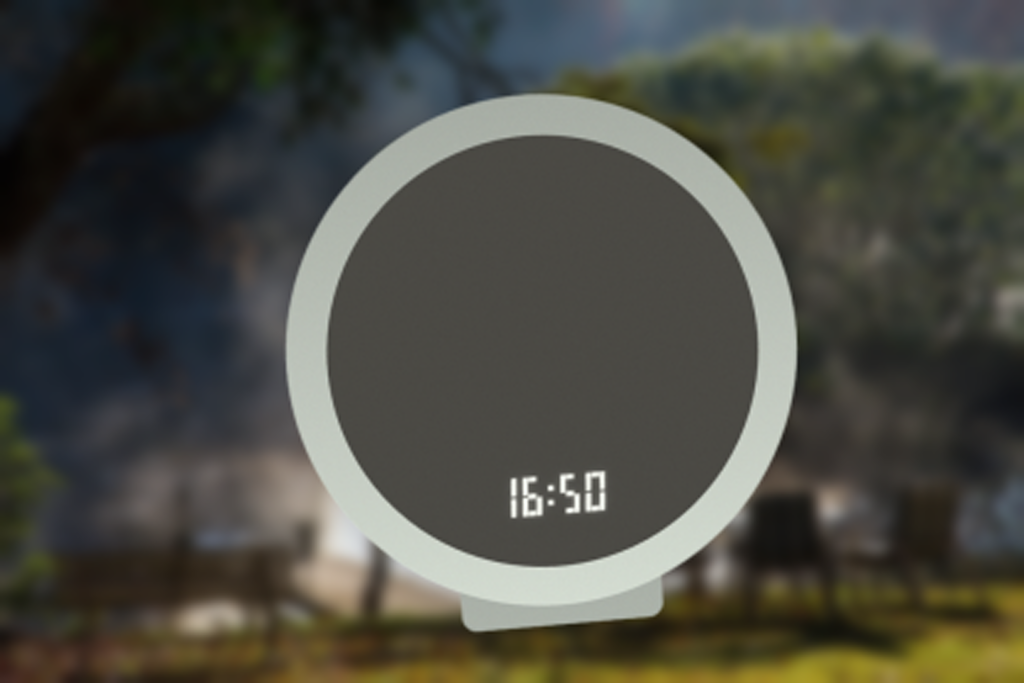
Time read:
**16:50**
